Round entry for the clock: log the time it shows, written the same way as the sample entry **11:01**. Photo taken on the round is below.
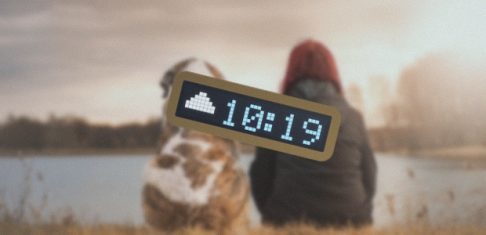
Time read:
**10:19**
